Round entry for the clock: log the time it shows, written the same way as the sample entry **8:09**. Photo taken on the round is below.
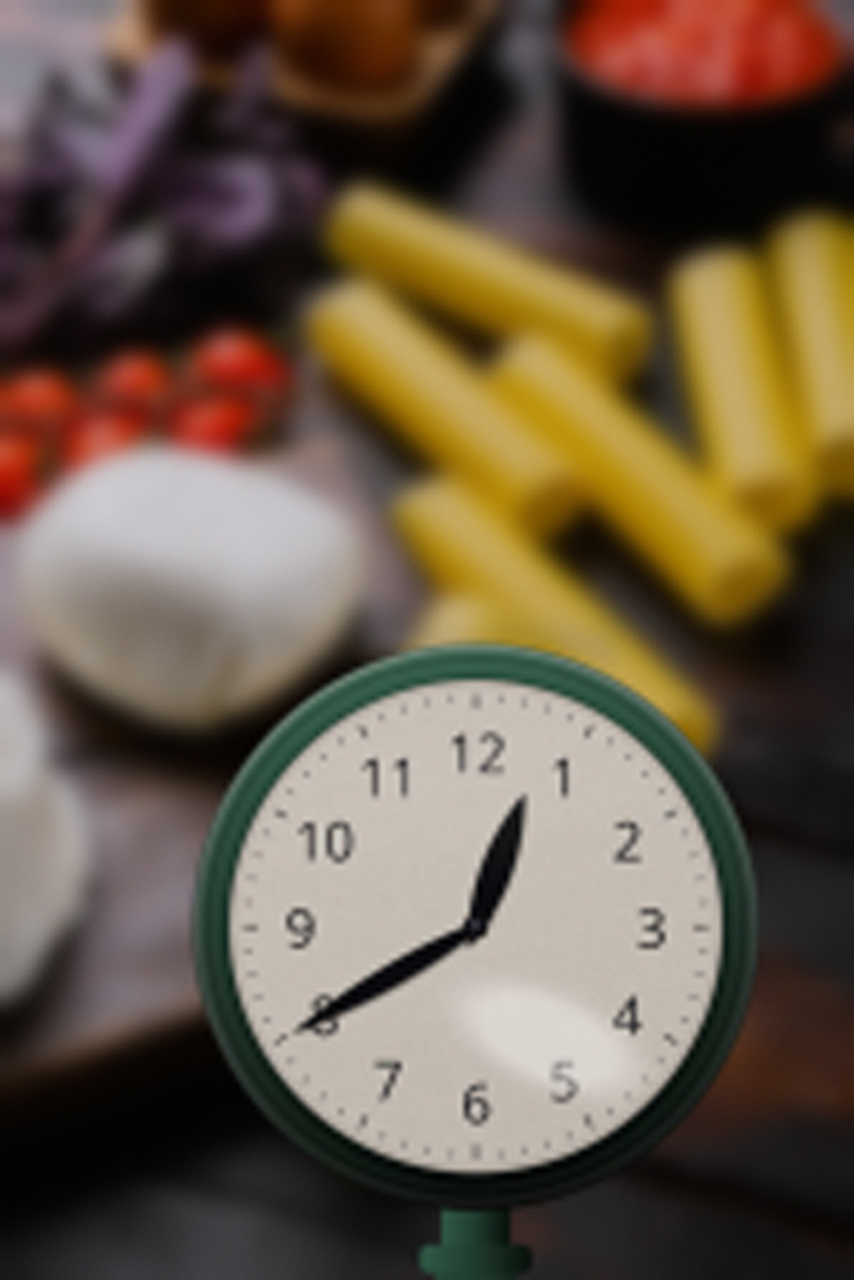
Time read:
**12:40**
